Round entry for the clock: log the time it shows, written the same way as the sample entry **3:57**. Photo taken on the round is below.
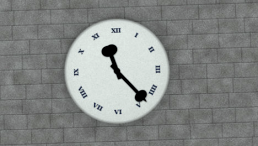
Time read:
**11:23**
